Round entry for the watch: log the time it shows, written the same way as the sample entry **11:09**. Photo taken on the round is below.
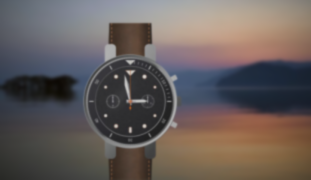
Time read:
**2:58**
